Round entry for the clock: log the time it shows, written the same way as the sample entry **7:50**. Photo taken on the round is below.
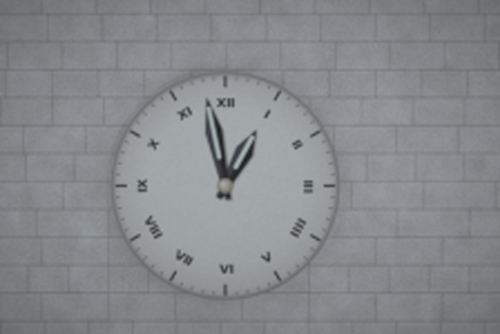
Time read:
**12:58**
